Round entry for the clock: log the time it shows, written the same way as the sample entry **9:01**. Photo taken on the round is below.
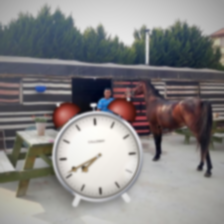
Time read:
**7:41**
